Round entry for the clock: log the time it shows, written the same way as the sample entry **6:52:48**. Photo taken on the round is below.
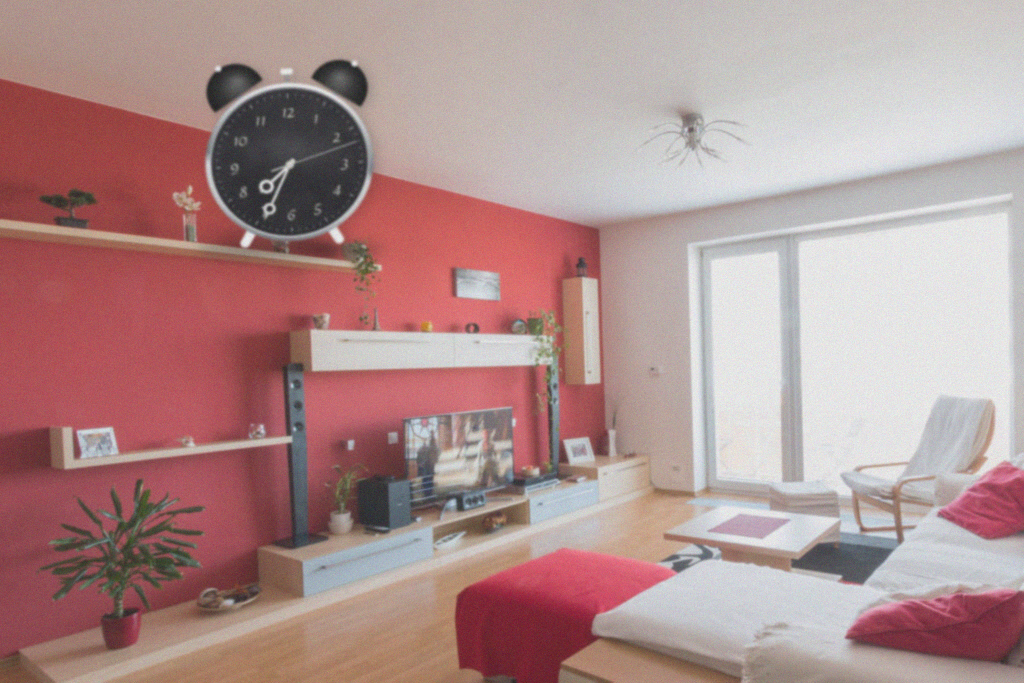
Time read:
**7:34:12**
